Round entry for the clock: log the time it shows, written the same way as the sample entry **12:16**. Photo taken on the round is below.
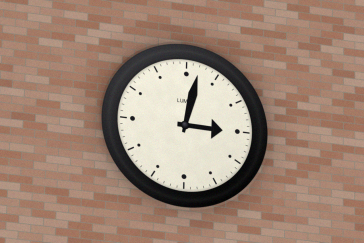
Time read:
**3:02**
